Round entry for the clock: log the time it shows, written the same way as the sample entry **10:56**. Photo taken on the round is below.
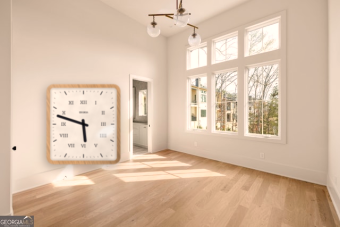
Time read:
**5:48**
